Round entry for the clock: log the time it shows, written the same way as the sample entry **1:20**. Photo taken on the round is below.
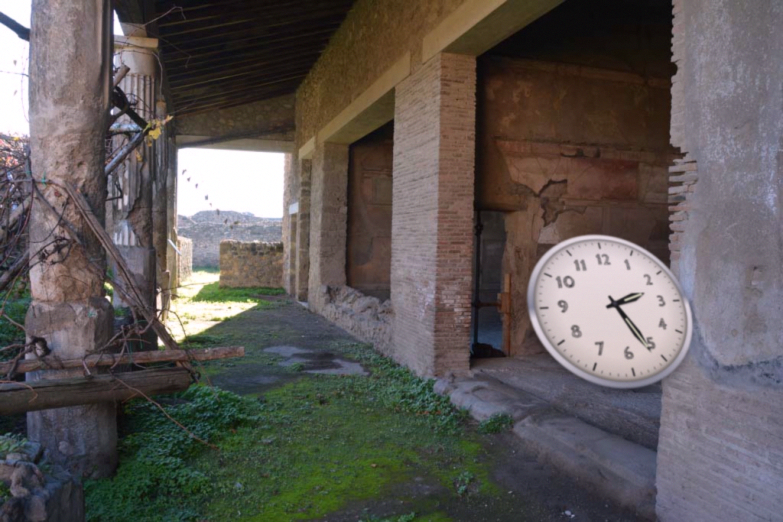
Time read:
**2:26**
